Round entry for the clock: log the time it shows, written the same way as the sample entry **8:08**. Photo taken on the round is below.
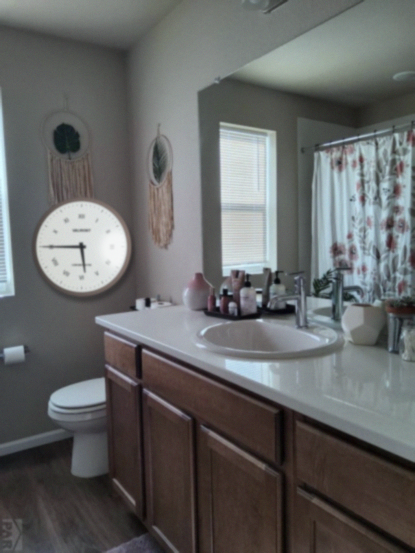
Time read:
**5:45**
